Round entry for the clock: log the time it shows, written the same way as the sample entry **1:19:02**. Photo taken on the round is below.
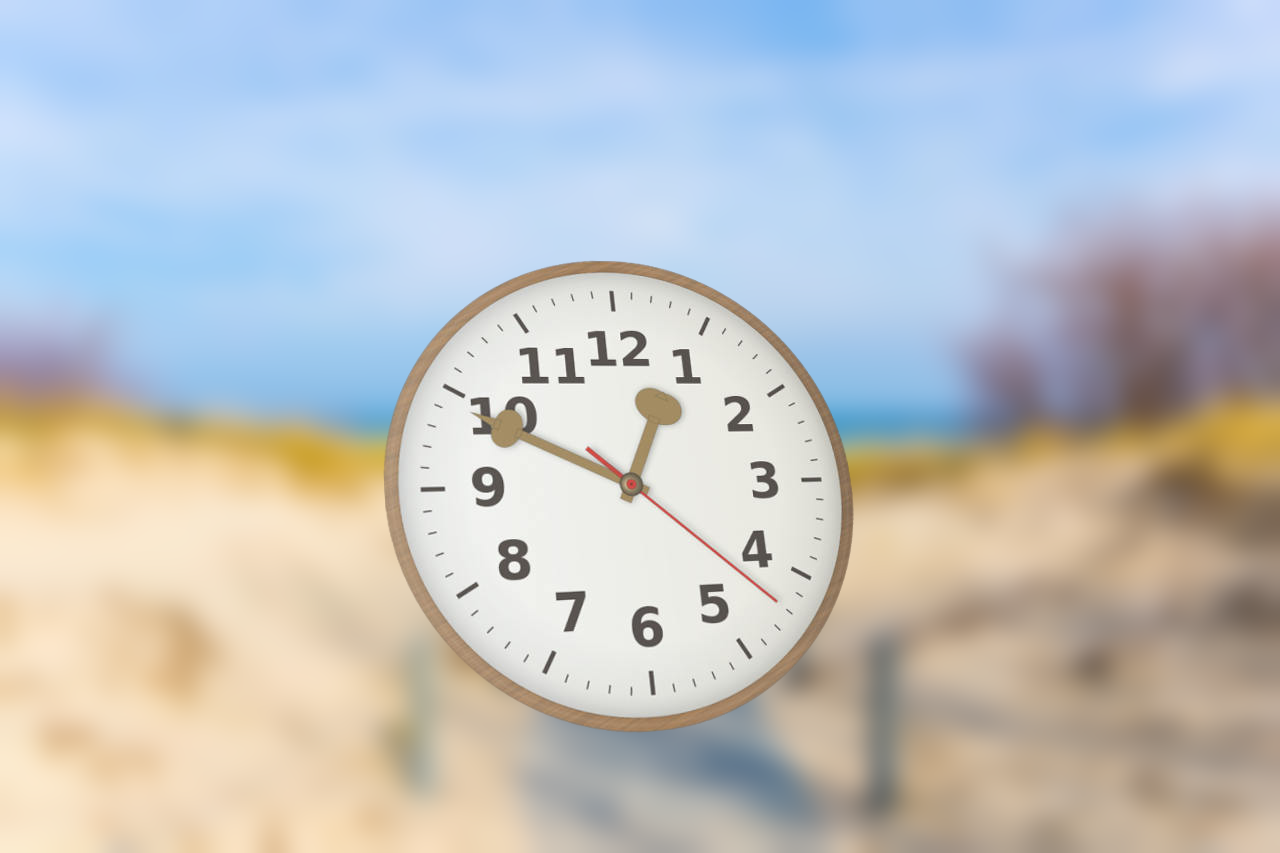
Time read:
**12:49:22**
